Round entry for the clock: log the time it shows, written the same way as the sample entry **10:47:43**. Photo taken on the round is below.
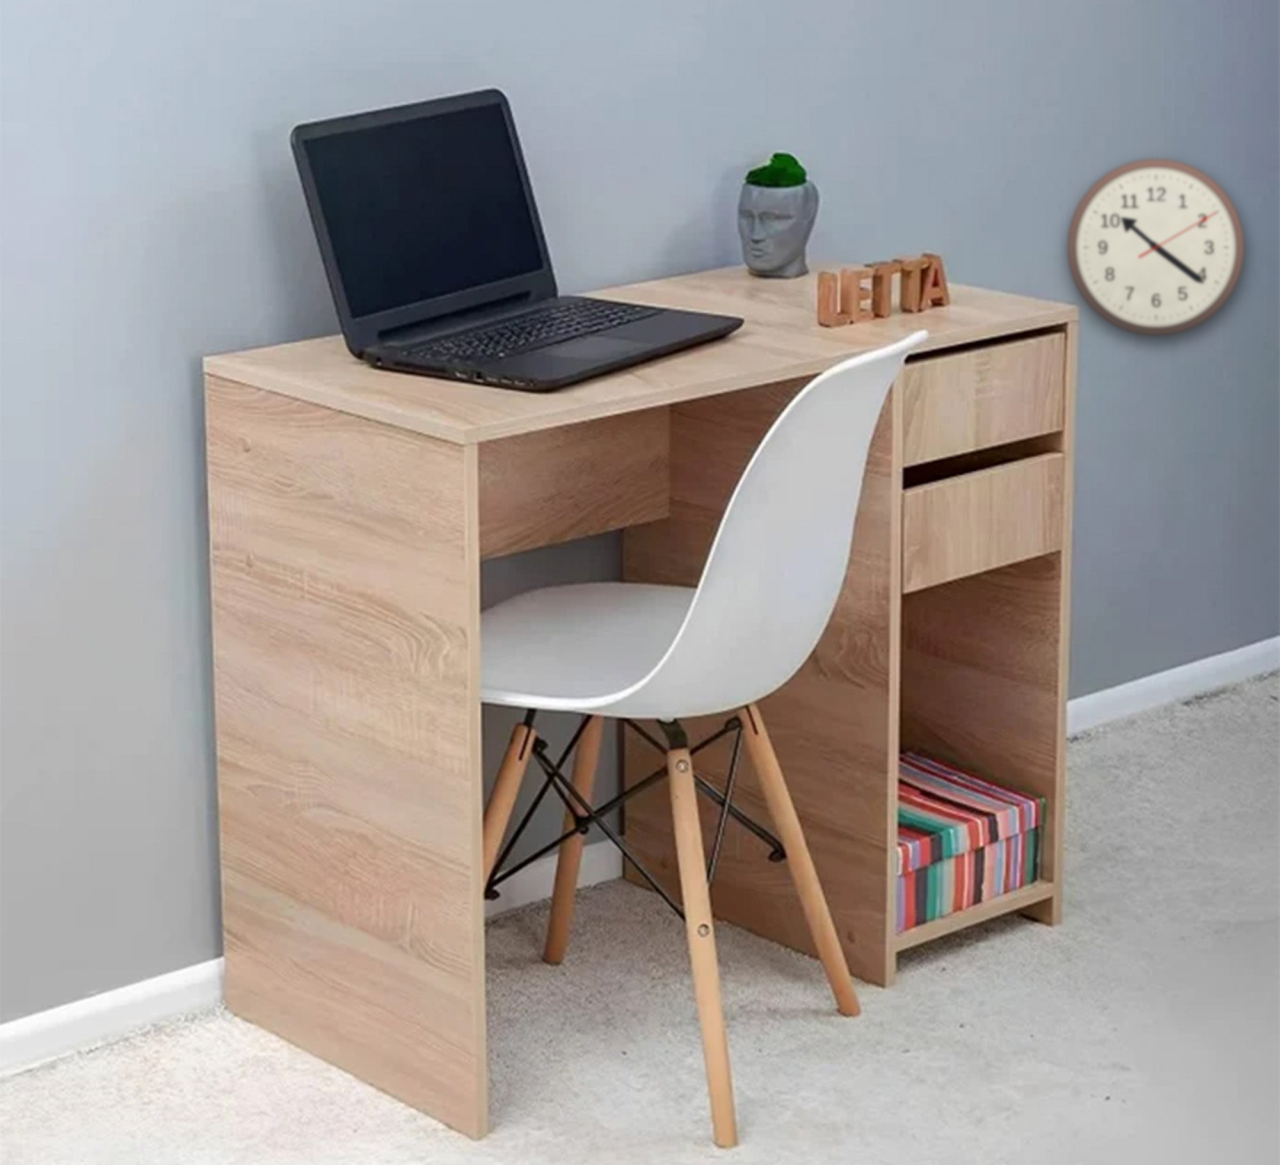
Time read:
**10:21:10**
